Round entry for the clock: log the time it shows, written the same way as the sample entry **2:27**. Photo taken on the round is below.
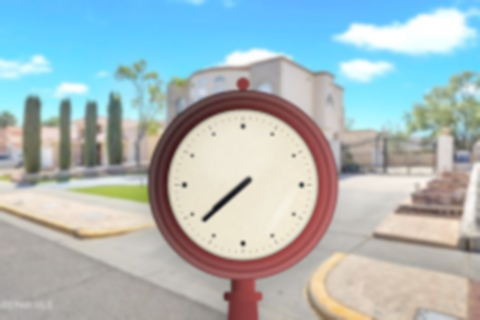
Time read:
**7:38**
